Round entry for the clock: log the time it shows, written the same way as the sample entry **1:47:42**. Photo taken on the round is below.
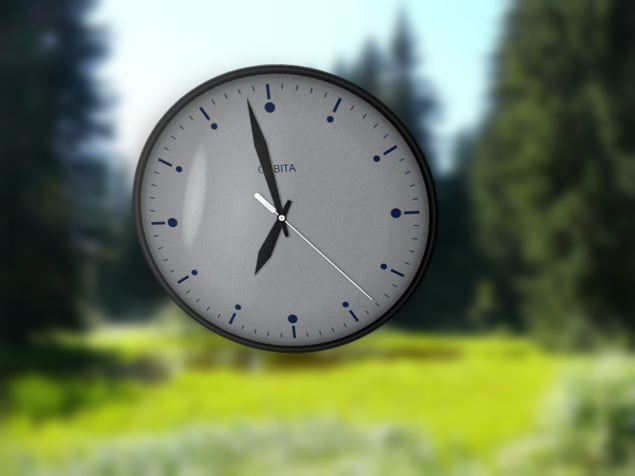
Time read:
**6:58:23**
